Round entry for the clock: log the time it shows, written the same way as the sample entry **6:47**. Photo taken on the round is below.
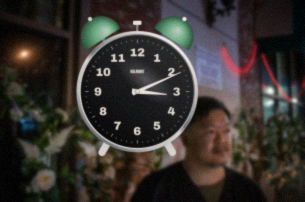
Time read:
**3:11**
